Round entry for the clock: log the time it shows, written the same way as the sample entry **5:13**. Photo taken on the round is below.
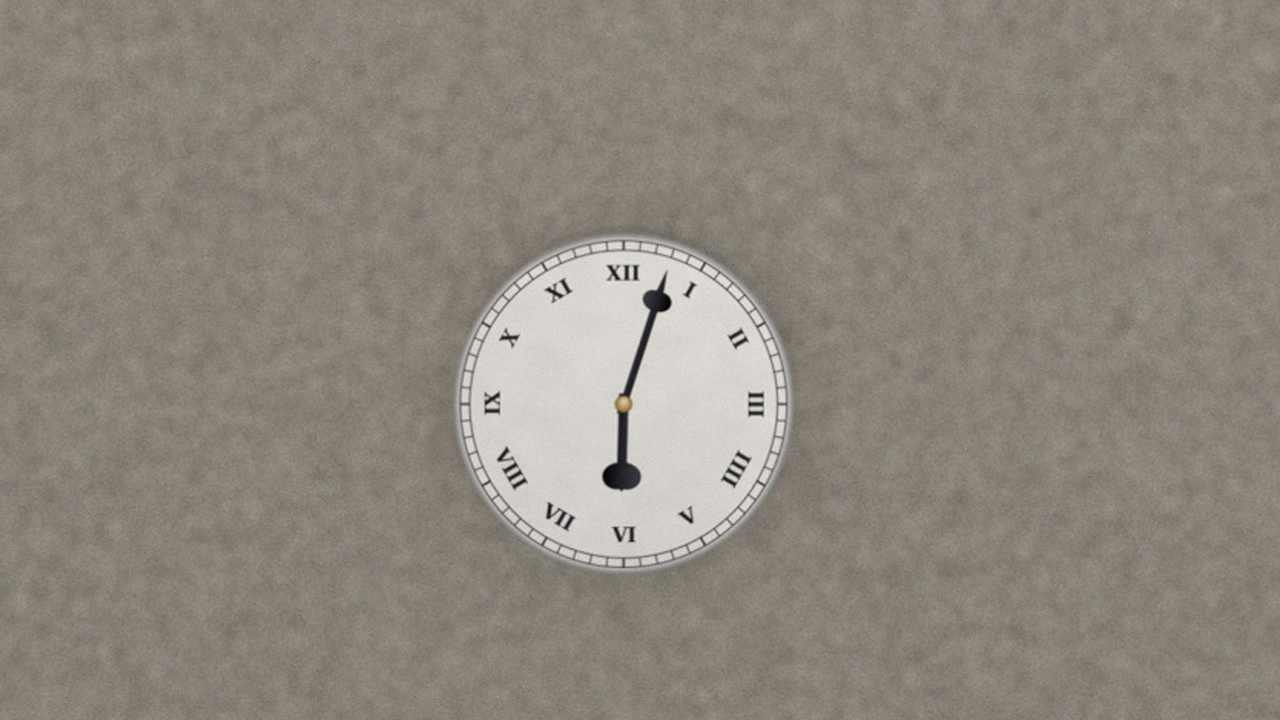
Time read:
**6:03**
